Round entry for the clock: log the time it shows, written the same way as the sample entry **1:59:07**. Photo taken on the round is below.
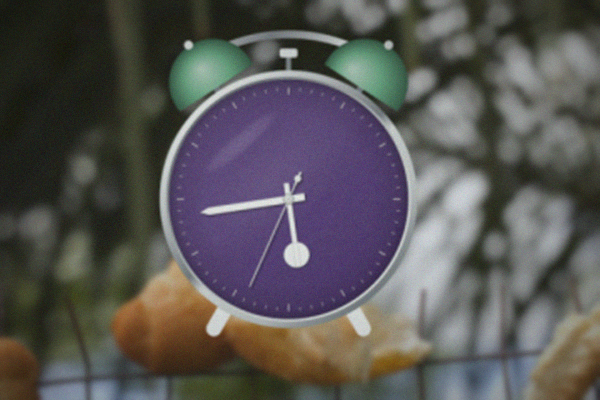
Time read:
**5:43:34**
